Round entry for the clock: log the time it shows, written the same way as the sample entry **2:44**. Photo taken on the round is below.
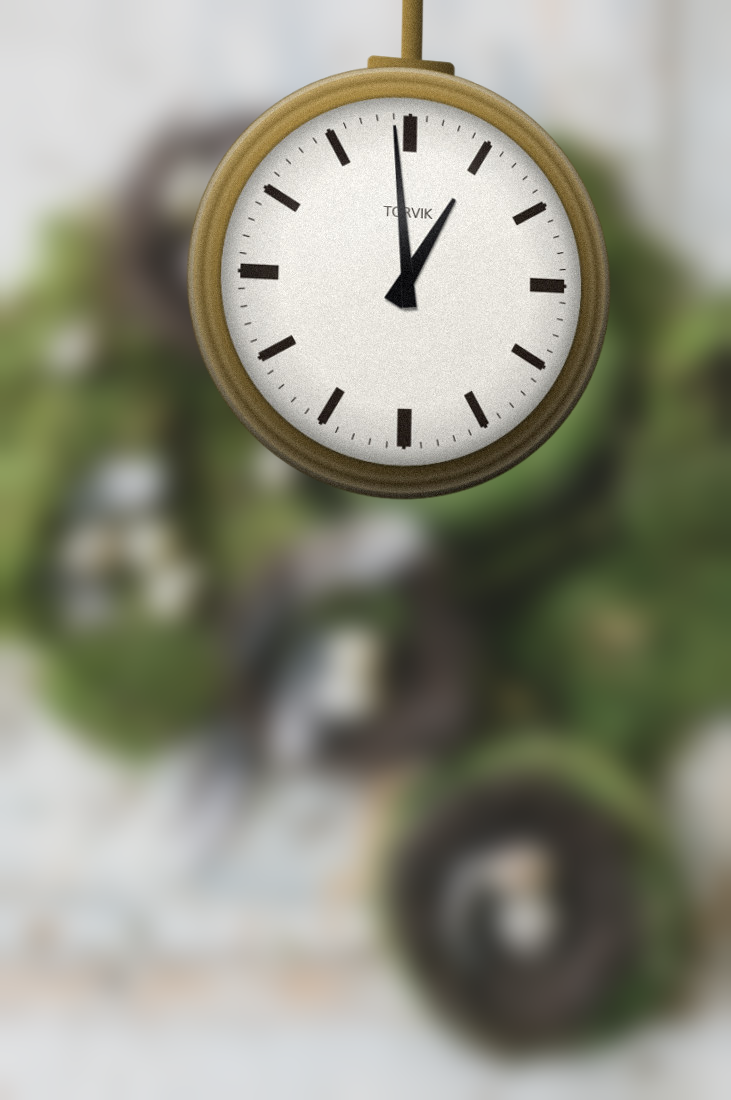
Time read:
**12:59**
